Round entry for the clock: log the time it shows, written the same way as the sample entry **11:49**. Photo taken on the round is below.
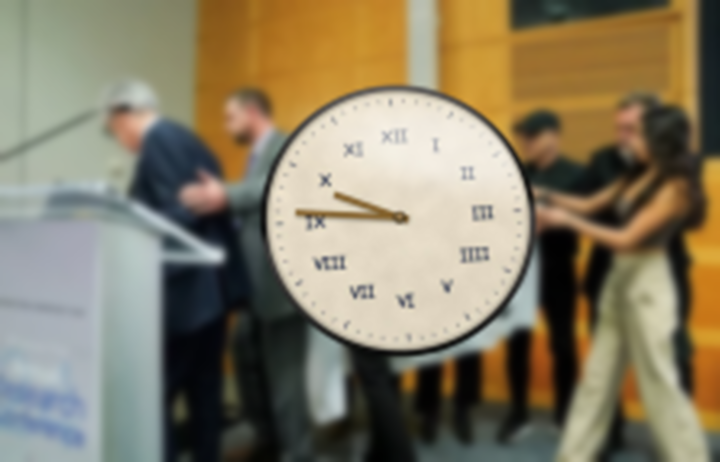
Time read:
**9:46**
